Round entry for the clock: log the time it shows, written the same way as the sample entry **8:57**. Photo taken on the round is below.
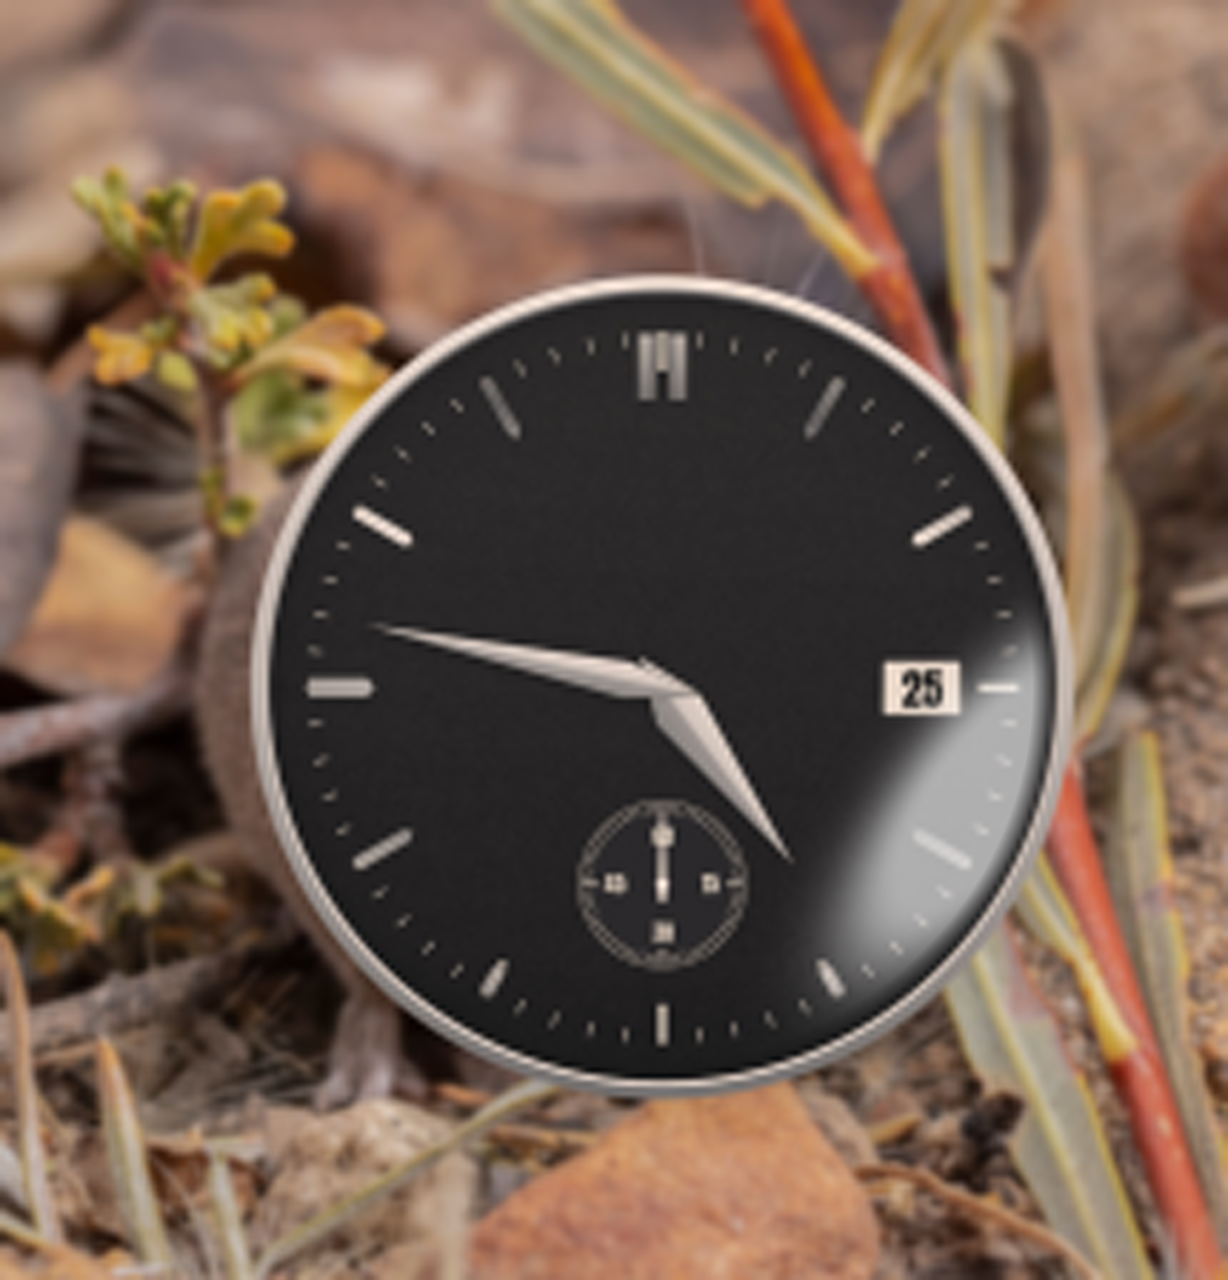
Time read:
**4:47**
